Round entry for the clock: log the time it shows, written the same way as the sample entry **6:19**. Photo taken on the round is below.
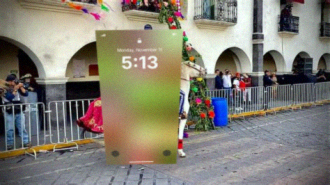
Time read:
**5:13**
